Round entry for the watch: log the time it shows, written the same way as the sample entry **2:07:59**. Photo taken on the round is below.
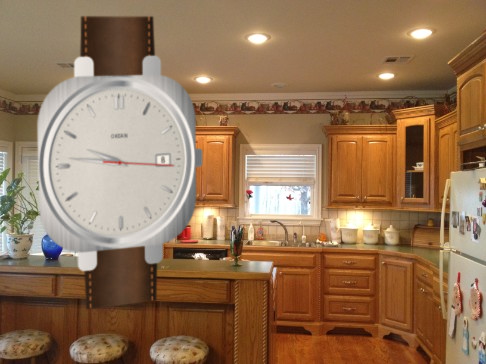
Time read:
**9:46:16**
